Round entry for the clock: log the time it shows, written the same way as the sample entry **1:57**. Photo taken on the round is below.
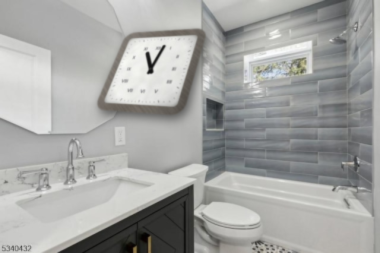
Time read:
**11:02**
